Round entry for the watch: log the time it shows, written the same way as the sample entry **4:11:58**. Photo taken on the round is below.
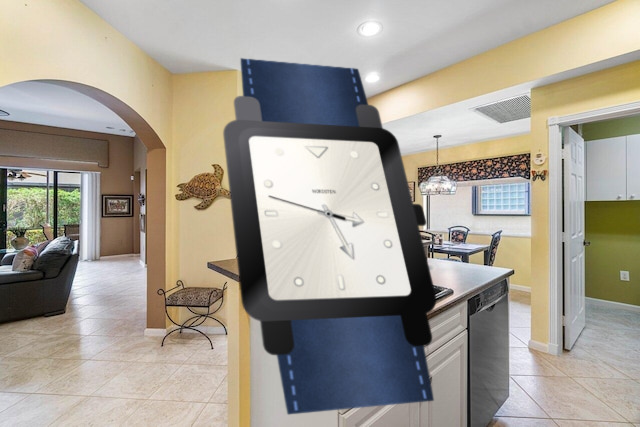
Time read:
**3:26:48**
